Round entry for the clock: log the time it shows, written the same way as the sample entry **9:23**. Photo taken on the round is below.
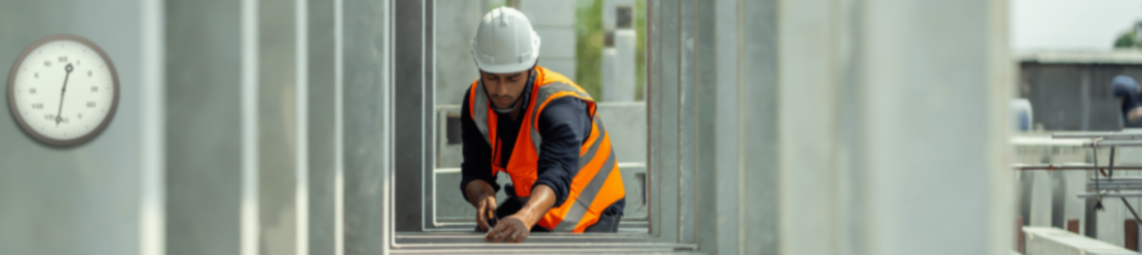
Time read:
**12:32**
